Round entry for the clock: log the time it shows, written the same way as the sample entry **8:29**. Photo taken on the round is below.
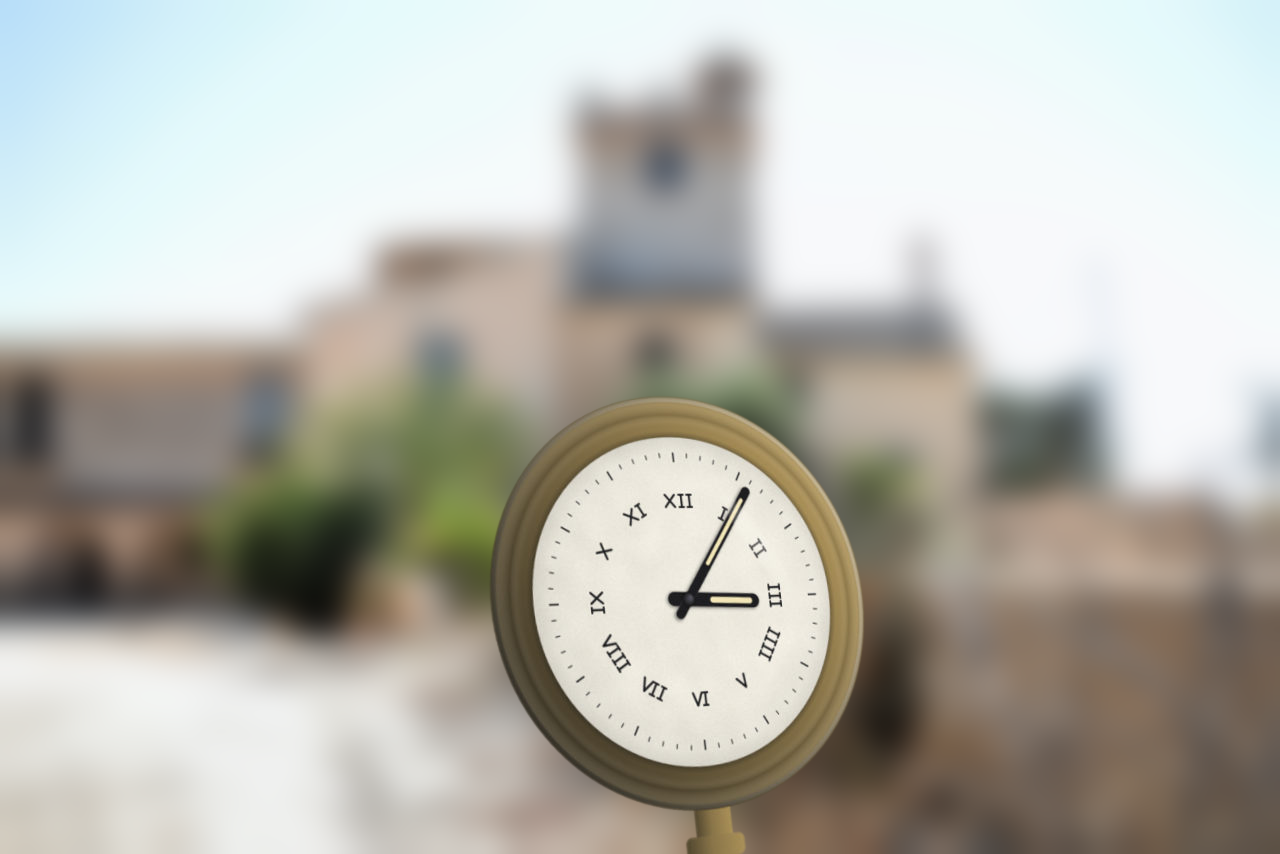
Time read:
**3:06**
